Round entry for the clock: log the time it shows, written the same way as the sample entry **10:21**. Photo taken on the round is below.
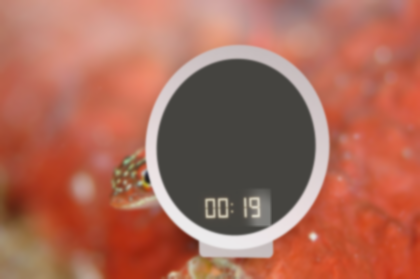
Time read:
**0:19**
